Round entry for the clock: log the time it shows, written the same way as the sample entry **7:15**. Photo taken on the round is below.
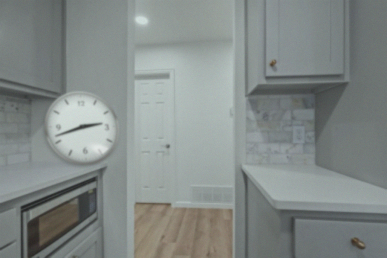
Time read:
**2:42**
